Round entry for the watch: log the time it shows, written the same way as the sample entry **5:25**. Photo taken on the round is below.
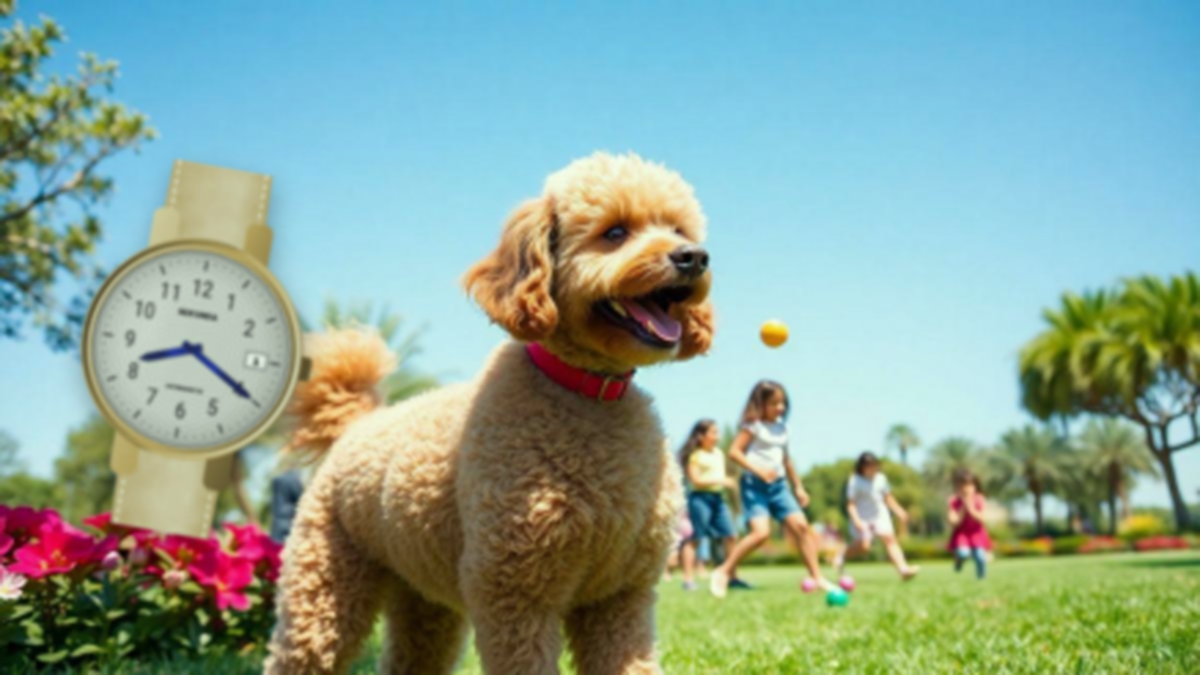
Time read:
**8:20**
